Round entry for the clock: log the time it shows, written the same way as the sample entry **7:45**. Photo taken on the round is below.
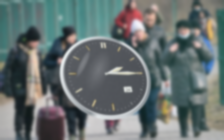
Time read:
**2:15**
